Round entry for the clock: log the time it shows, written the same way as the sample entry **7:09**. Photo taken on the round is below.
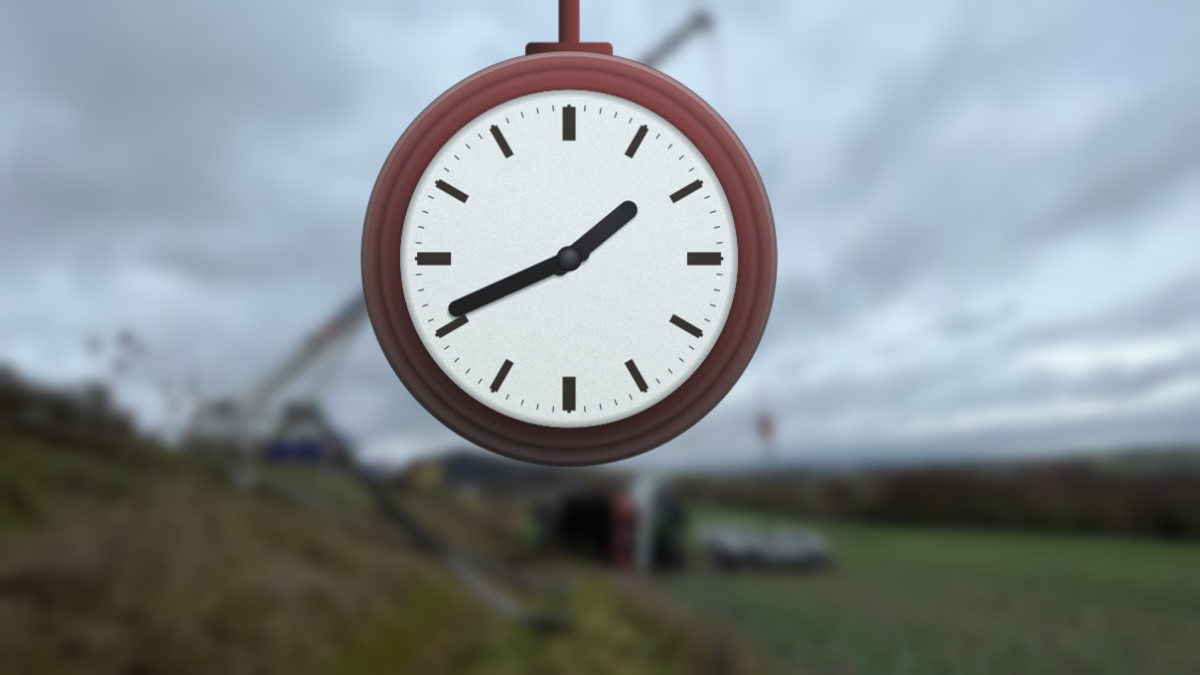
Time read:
**1:41**
